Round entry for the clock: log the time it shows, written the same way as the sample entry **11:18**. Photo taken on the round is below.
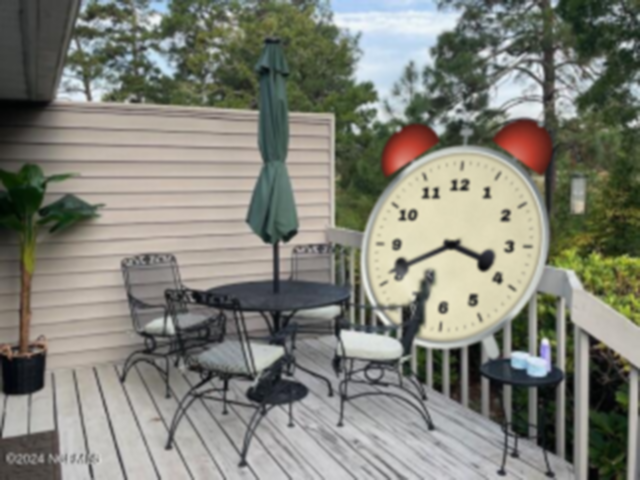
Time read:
**3:41**
